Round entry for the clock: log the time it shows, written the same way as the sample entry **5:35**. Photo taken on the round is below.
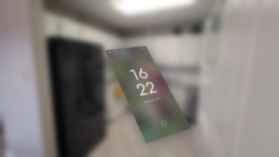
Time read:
**16:22**
